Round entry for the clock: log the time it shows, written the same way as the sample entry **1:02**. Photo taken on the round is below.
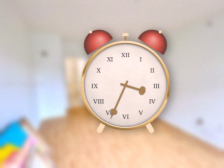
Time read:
**3:34**
